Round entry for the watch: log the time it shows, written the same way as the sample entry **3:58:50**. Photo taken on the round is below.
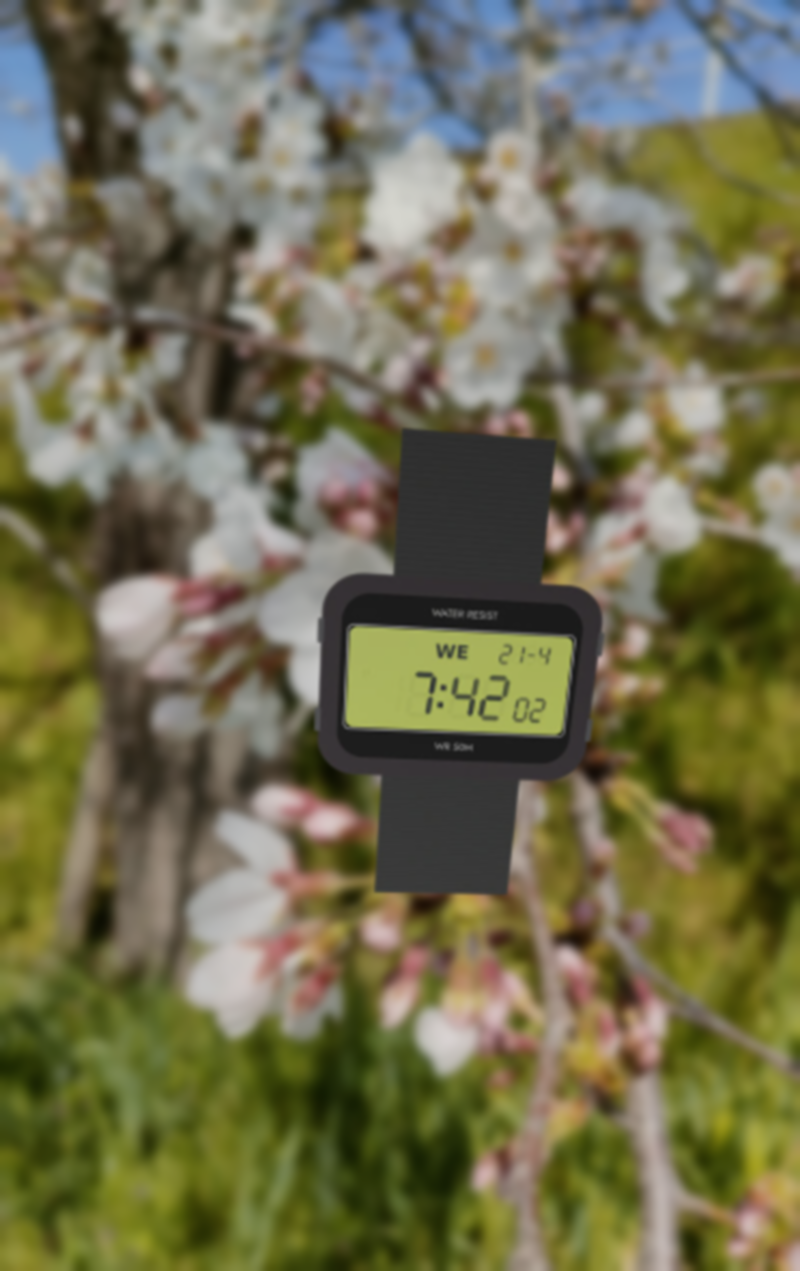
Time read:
**7:42:02**
